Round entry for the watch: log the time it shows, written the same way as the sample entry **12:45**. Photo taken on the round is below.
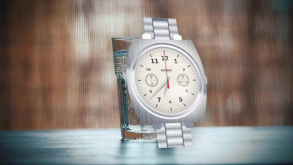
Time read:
**6:38**
